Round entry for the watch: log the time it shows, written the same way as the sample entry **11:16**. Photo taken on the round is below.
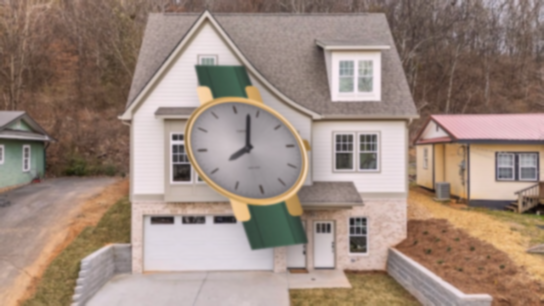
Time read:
**8:03**
